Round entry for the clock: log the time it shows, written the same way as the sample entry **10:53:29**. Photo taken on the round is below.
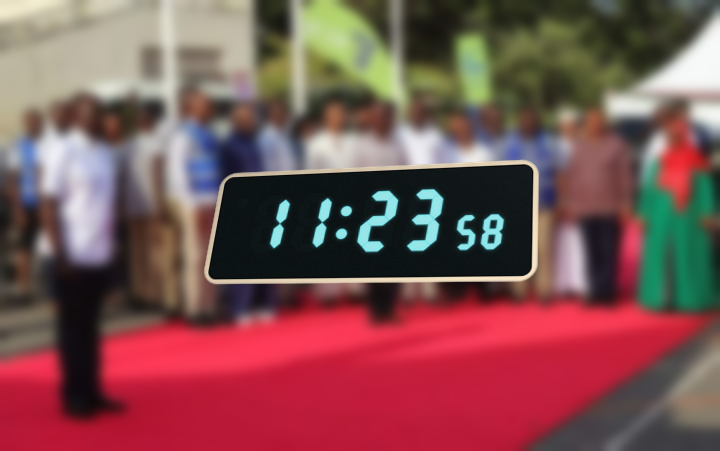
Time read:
**11:23:58**
